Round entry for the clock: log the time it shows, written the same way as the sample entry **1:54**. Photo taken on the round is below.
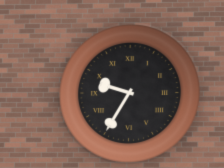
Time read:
**9:35**
